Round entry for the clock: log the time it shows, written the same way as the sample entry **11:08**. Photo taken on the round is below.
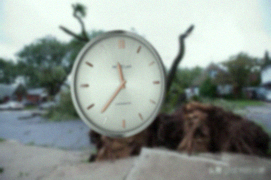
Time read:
**11:37**
